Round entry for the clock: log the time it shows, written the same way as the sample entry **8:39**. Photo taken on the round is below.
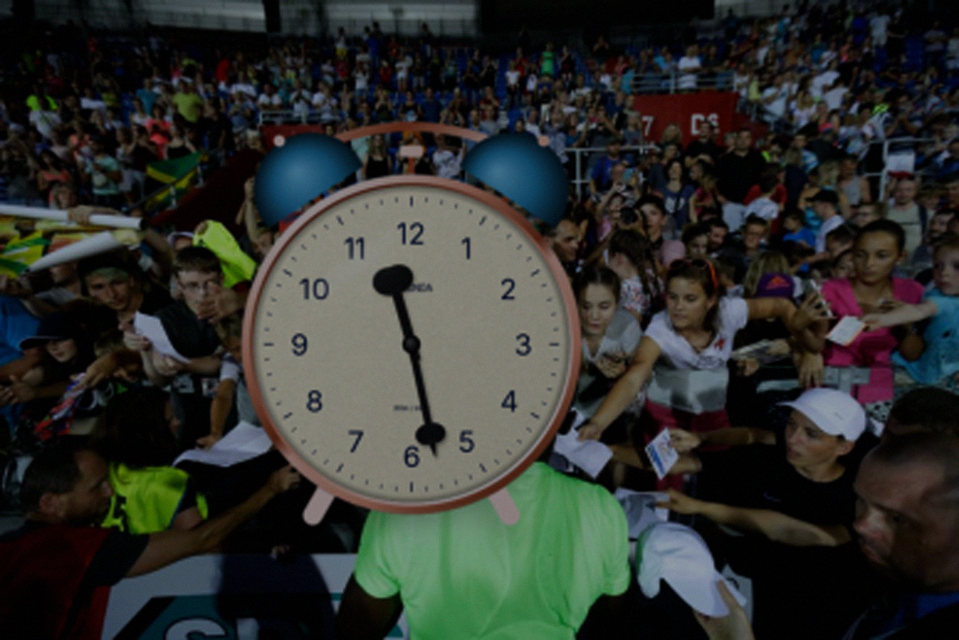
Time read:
**11:28**
